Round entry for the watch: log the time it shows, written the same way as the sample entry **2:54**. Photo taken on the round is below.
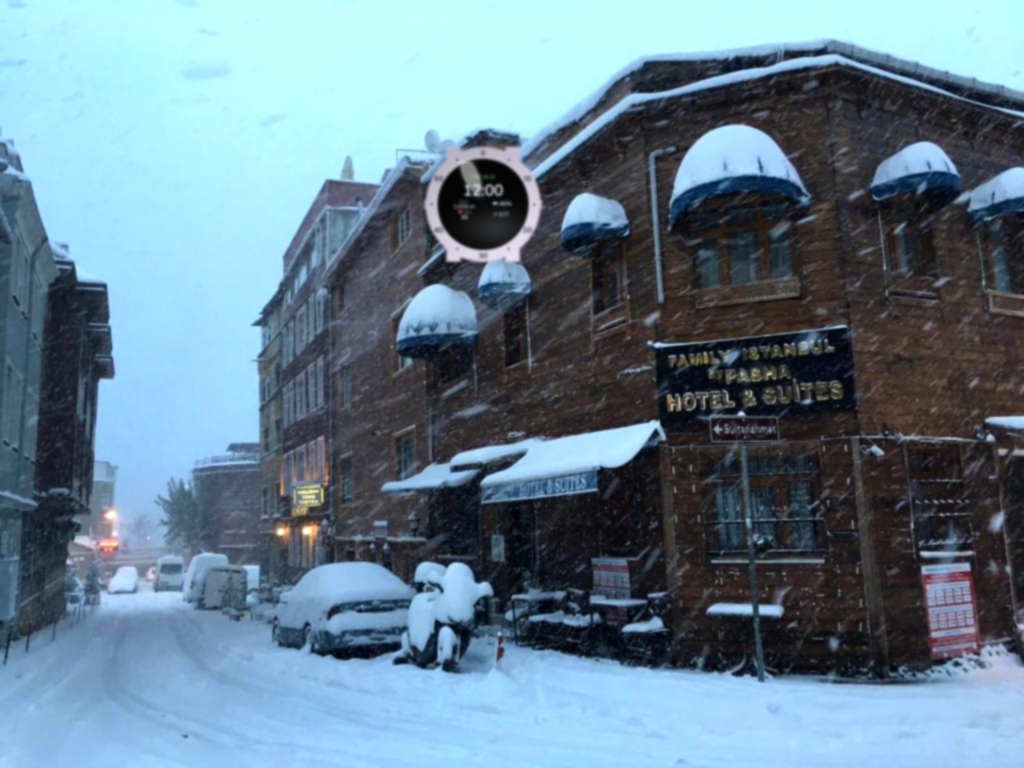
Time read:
**12:00**
